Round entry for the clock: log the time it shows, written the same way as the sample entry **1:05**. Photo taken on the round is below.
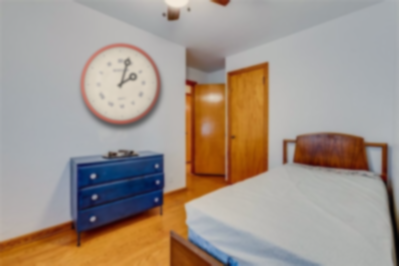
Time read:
**2:03**
